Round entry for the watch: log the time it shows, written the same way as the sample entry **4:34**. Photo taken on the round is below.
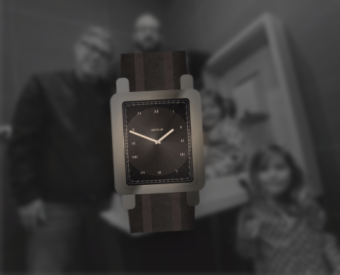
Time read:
**1:49**
